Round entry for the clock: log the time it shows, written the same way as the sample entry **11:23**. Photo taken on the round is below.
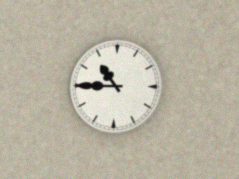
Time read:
**10:45**
